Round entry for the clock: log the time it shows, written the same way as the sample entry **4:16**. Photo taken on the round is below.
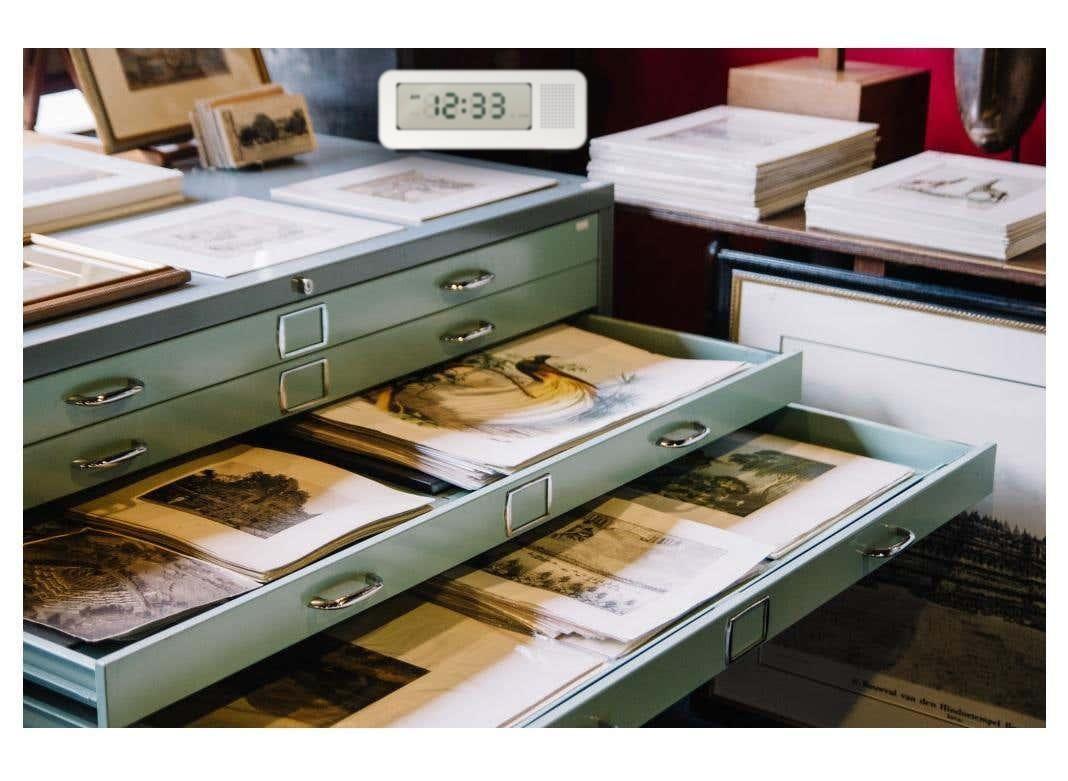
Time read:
**12:33**
